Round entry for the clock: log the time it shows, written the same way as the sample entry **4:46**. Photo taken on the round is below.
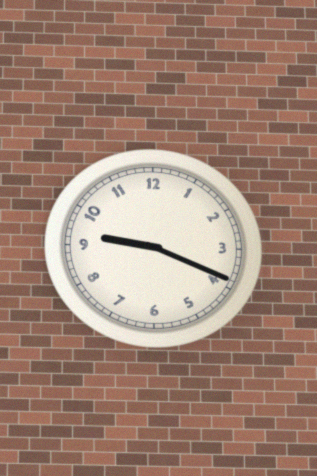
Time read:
**9:19**
